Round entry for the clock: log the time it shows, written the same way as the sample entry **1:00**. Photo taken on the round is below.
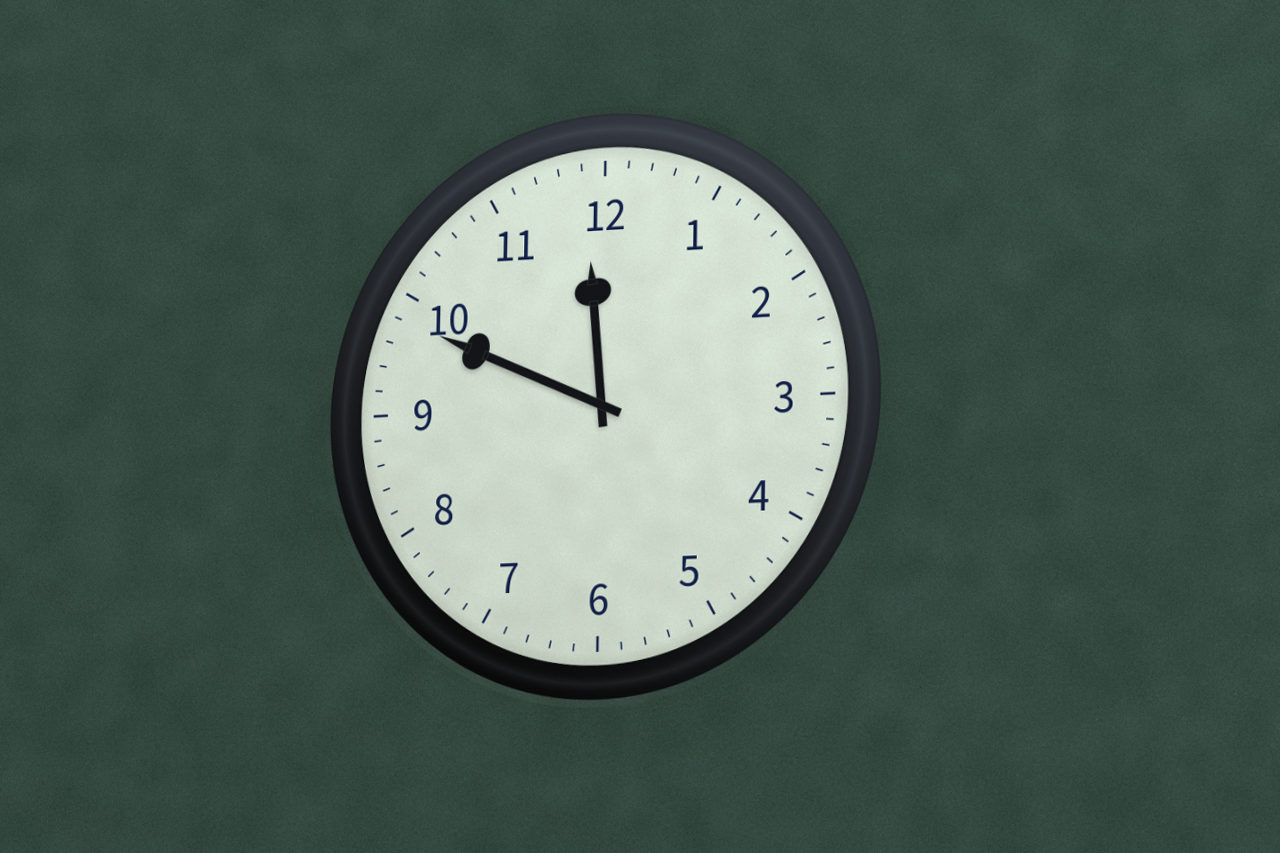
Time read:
**11:49**
